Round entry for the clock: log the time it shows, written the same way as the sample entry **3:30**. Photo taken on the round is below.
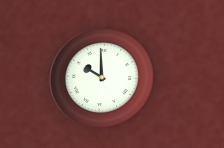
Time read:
**9:59**
